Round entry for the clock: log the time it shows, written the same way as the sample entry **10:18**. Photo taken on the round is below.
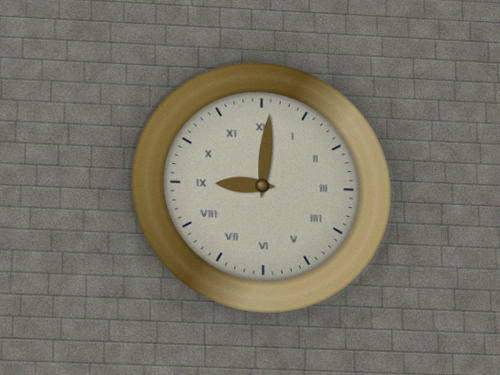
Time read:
**9:01**
